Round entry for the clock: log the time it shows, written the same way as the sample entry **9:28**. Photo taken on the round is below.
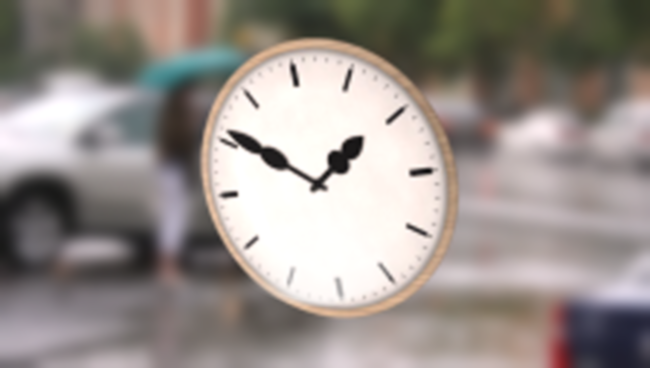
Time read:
**1:51**
